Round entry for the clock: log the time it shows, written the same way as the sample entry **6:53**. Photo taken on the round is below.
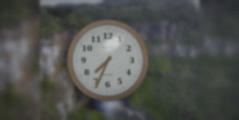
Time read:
**7:34**
